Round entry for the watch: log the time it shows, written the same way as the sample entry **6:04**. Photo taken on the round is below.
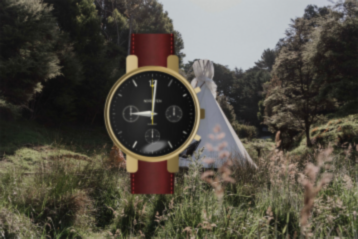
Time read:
**9:01**
